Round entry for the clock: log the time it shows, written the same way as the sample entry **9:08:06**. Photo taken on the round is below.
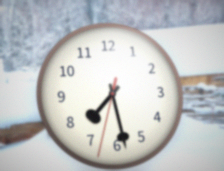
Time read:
**7:28:33**
